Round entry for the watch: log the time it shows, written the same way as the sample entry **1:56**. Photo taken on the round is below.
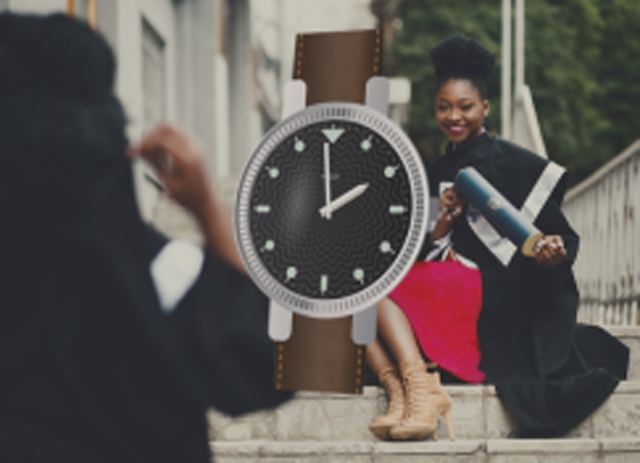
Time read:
**1:59**
